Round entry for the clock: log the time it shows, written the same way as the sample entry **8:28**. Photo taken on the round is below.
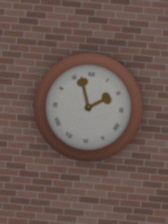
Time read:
**1:57**
